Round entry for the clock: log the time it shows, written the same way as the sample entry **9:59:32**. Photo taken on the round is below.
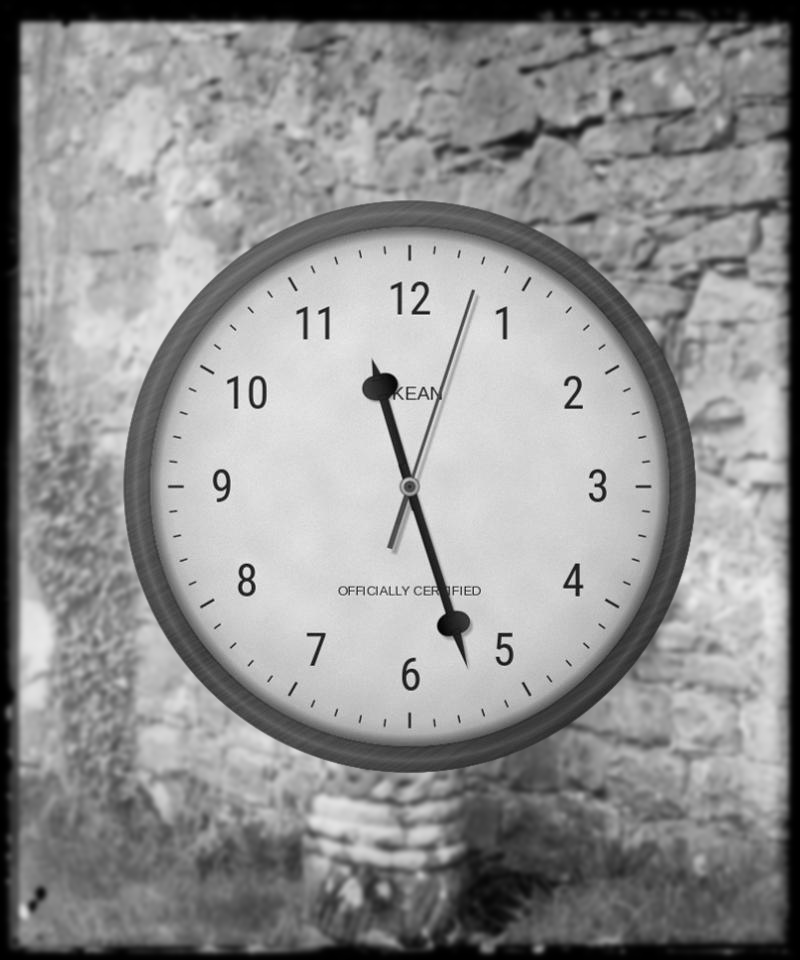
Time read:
**11:27:03**
